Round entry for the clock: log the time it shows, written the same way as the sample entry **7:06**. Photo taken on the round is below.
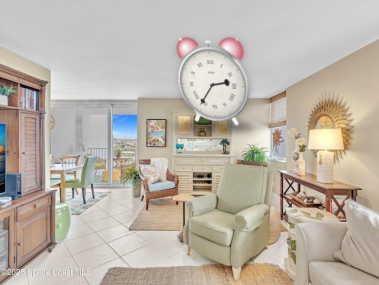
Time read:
**2:36**
